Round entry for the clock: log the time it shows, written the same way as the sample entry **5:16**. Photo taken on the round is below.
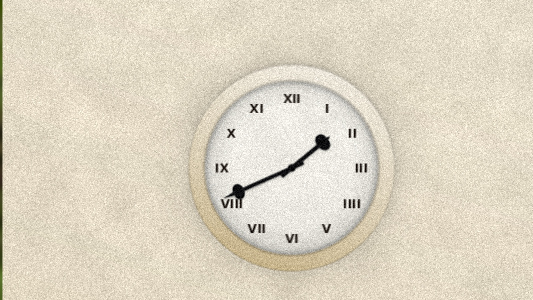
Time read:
**1:41**
